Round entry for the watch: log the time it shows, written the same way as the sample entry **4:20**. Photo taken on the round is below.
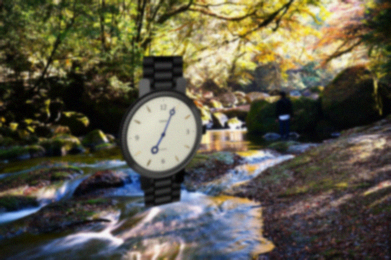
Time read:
**7:04**
